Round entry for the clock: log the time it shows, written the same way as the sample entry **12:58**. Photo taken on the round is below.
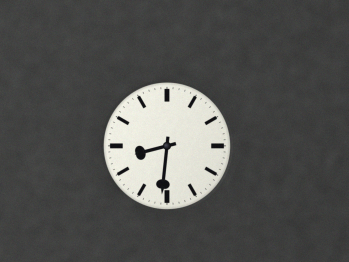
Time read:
**8:31**
